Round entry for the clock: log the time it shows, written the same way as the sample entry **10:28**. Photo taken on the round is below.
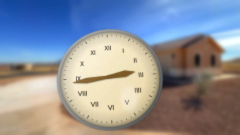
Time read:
**2:44**
